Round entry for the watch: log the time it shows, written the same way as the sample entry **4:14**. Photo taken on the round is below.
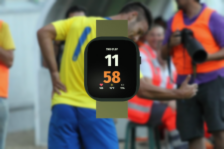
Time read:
**11:58**
